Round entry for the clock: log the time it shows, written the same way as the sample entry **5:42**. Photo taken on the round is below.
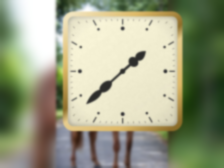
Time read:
**1:38**
